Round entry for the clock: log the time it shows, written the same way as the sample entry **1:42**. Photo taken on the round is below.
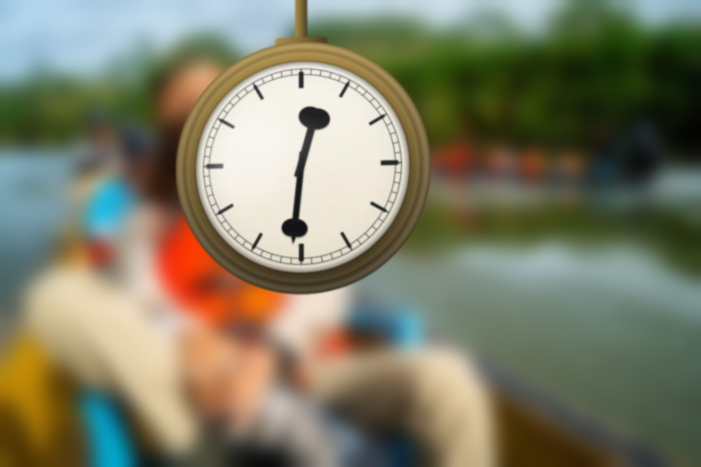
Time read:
**12:31**
